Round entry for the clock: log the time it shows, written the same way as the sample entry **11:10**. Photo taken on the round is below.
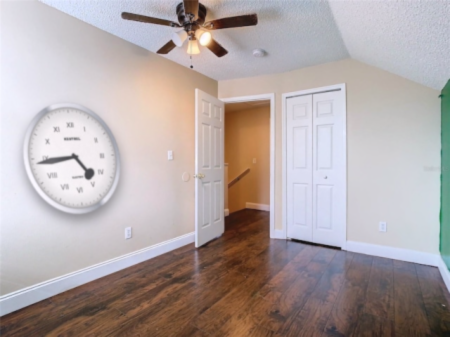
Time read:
**4:44**
